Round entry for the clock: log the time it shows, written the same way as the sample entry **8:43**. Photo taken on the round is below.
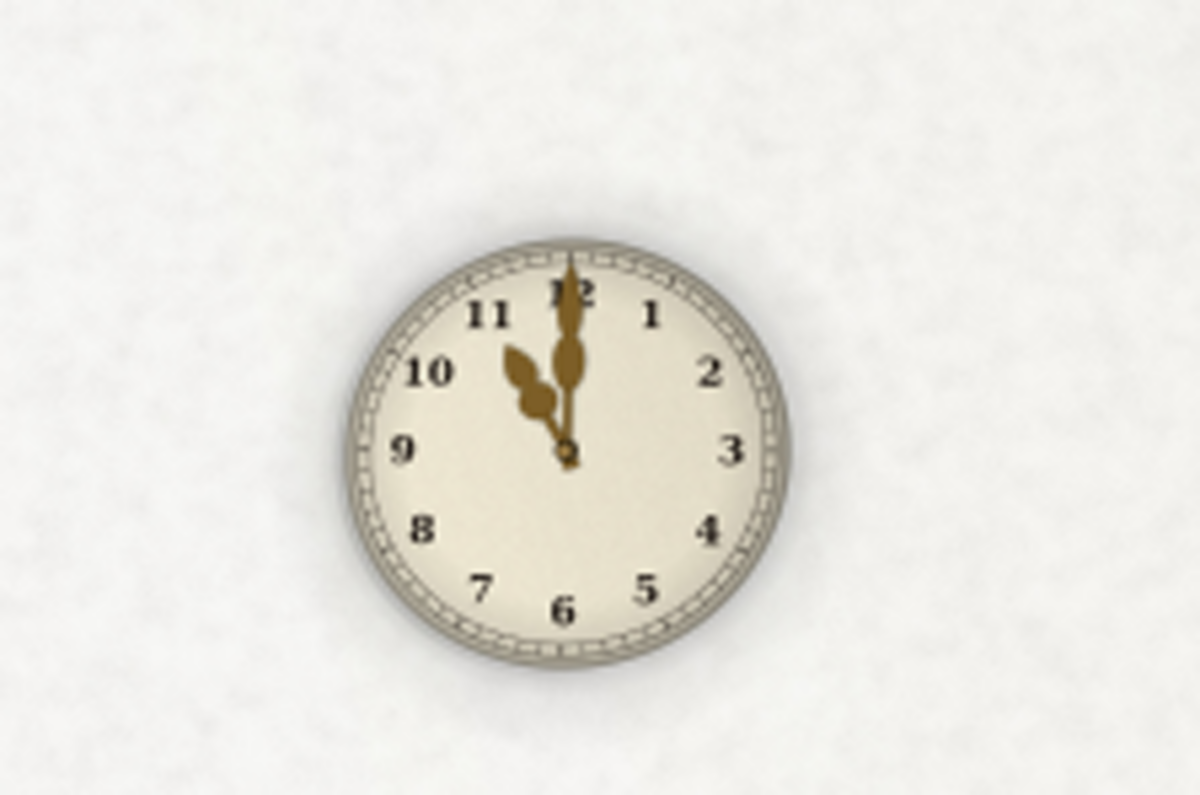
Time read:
**11:00**
